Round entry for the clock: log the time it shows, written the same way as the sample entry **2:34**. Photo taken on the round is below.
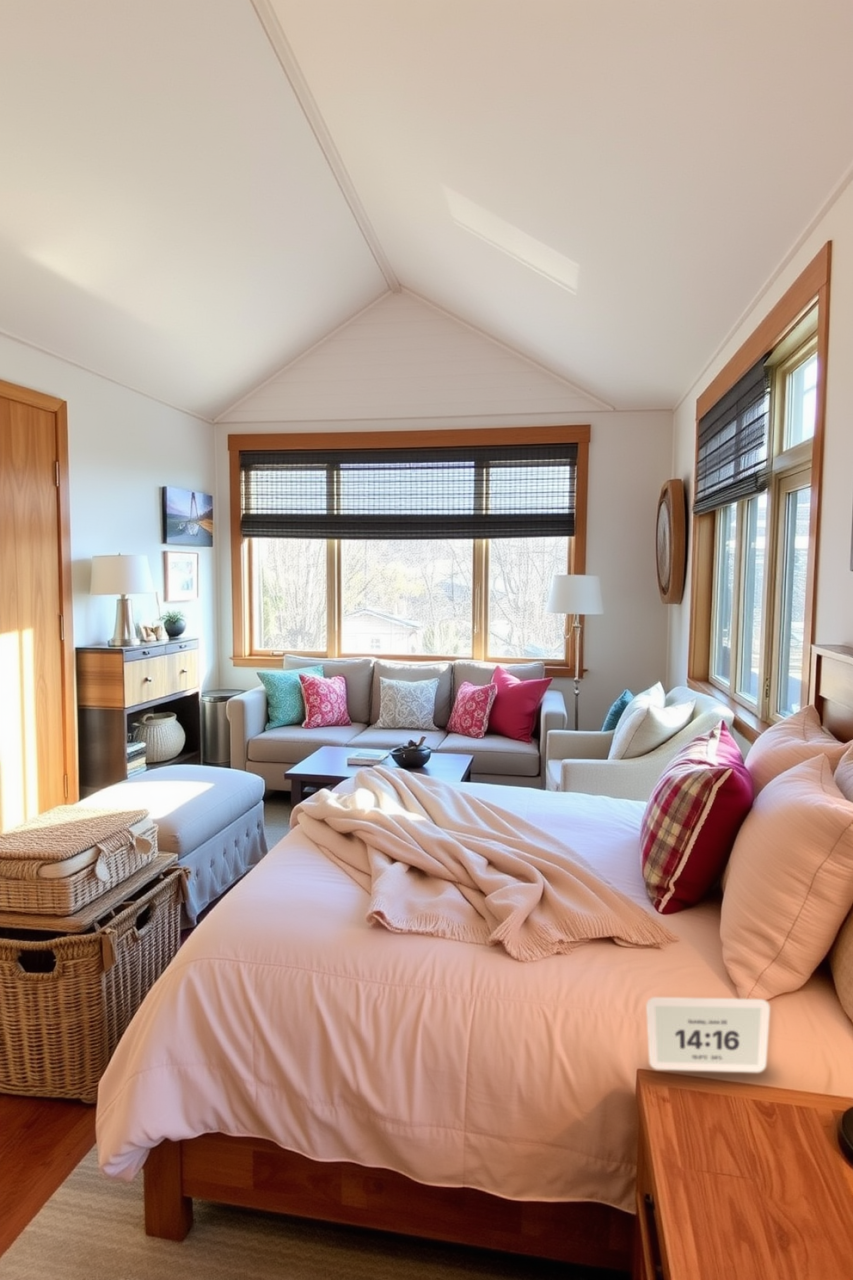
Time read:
**14:16**
